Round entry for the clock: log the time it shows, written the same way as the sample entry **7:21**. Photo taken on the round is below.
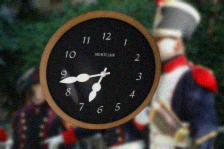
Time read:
**6:43**
